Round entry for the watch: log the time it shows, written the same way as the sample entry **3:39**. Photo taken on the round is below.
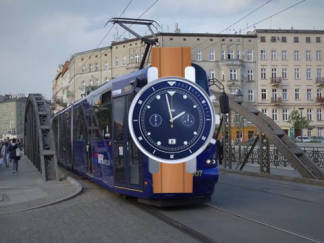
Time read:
**1:58**
